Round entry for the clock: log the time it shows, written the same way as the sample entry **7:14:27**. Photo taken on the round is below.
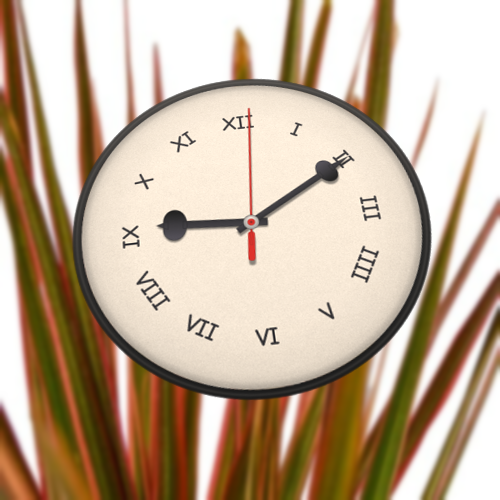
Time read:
**9:10:01**
